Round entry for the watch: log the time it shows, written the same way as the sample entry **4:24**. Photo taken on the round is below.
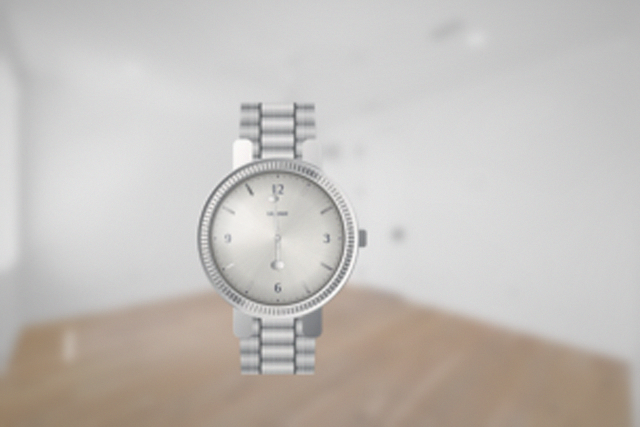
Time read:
**5:59**
